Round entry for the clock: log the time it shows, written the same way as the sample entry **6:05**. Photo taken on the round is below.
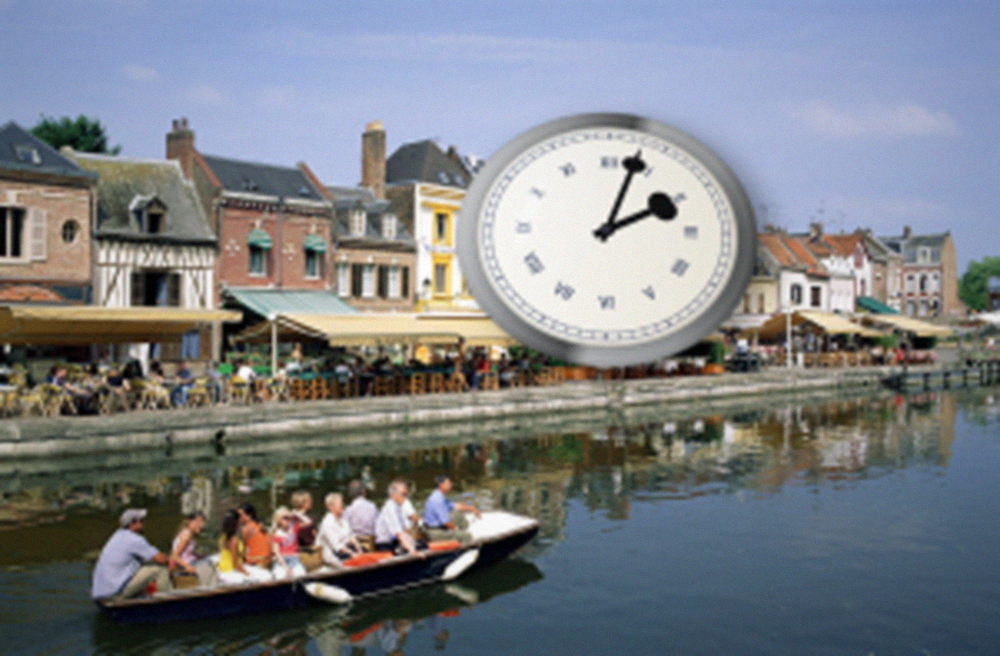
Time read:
**2:03**
